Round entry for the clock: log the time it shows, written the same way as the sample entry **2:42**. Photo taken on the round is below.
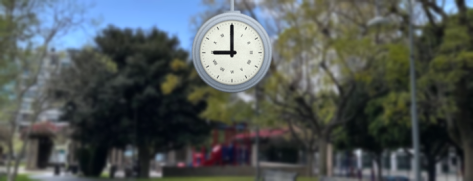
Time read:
**9:00**
